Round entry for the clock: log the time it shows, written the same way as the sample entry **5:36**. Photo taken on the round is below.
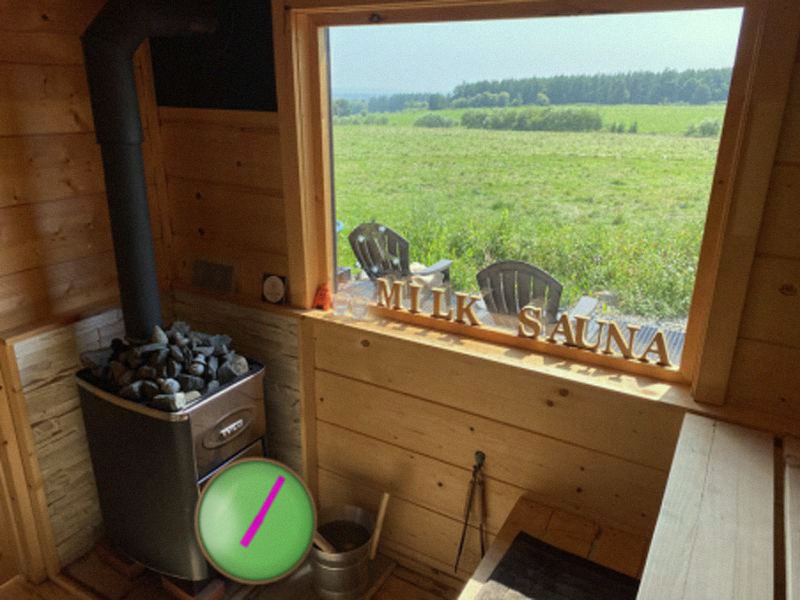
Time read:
**7:05**
